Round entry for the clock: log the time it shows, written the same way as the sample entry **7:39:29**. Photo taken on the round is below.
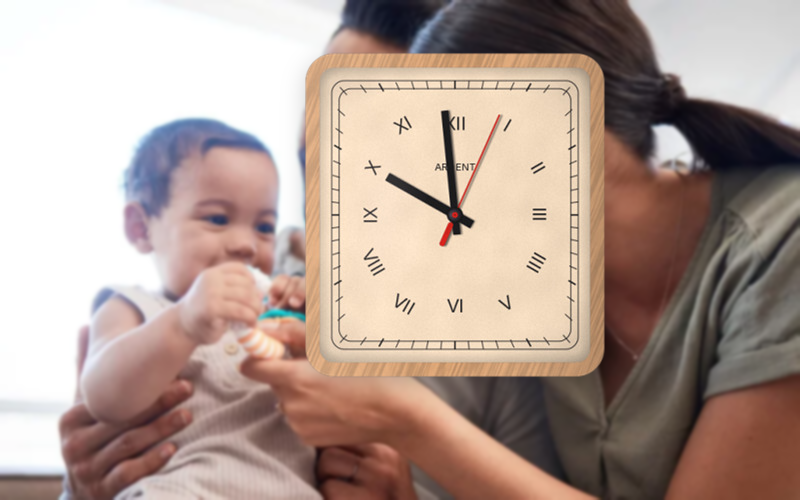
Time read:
**9:59:04**
